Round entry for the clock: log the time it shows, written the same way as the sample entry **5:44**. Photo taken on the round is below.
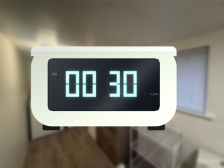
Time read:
**0:30**
